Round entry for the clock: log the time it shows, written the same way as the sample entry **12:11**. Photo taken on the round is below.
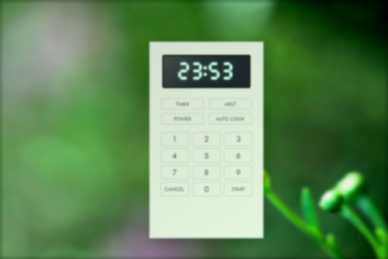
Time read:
**23:53**
